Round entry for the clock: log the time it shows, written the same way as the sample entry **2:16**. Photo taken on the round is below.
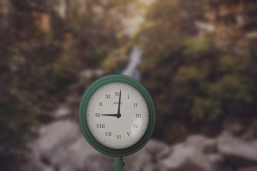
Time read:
**9:01**
